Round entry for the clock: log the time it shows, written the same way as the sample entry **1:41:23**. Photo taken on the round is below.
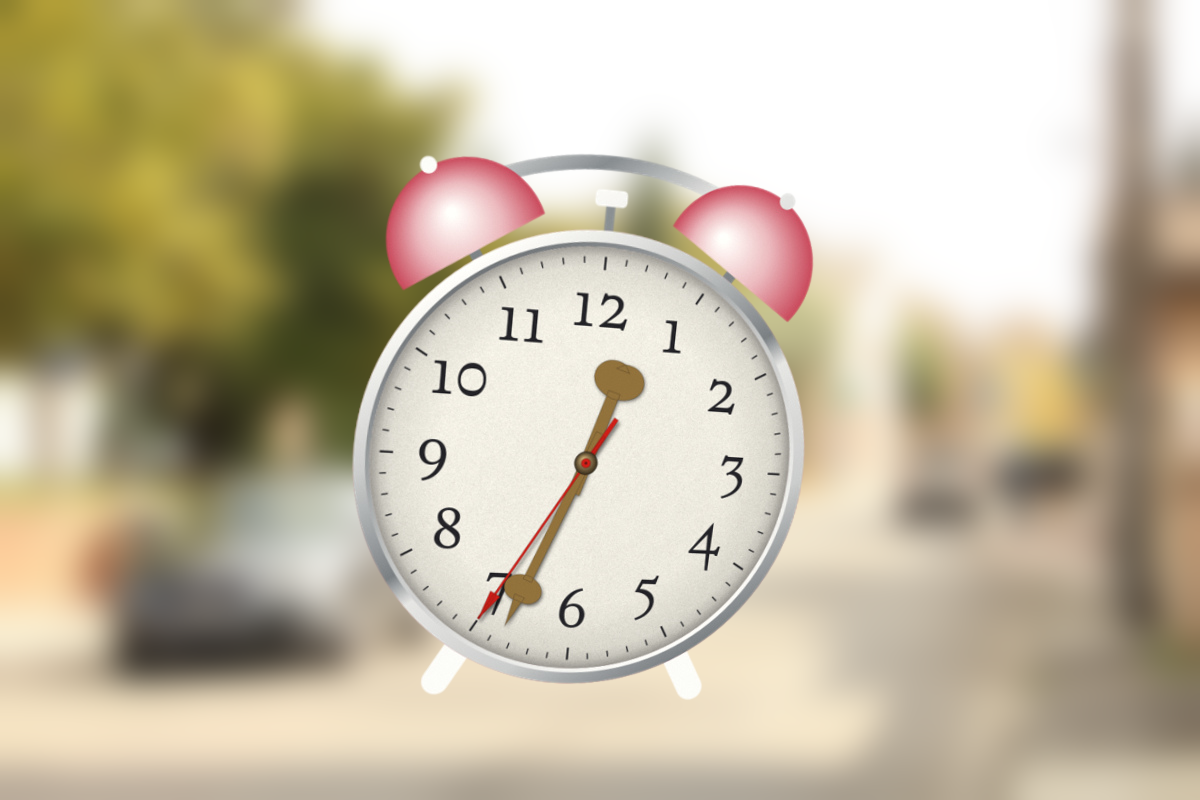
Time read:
**12:33:35**
